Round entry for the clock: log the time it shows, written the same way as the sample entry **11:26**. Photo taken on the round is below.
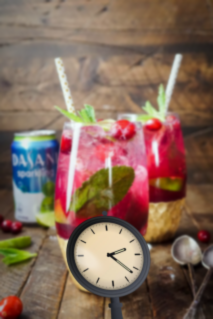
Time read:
**2:22**
